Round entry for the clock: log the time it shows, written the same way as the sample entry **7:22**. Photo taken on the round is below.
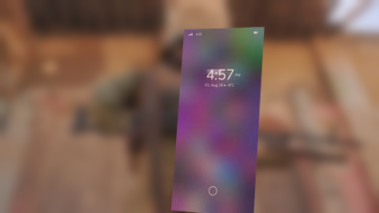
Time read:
**4:57**
